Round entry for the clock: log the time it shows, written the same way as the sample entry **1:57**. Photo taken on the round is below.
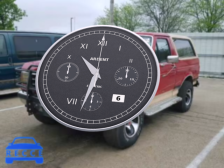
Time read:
**10:32**
